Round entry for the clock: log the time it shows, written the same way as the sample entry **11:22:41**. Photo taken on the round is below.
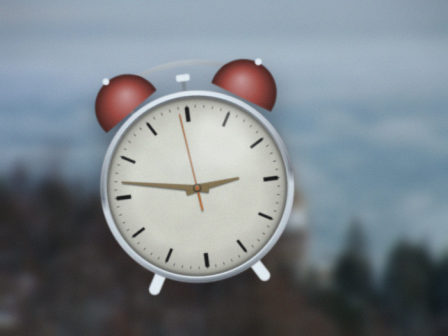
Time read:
**2:46:59**
